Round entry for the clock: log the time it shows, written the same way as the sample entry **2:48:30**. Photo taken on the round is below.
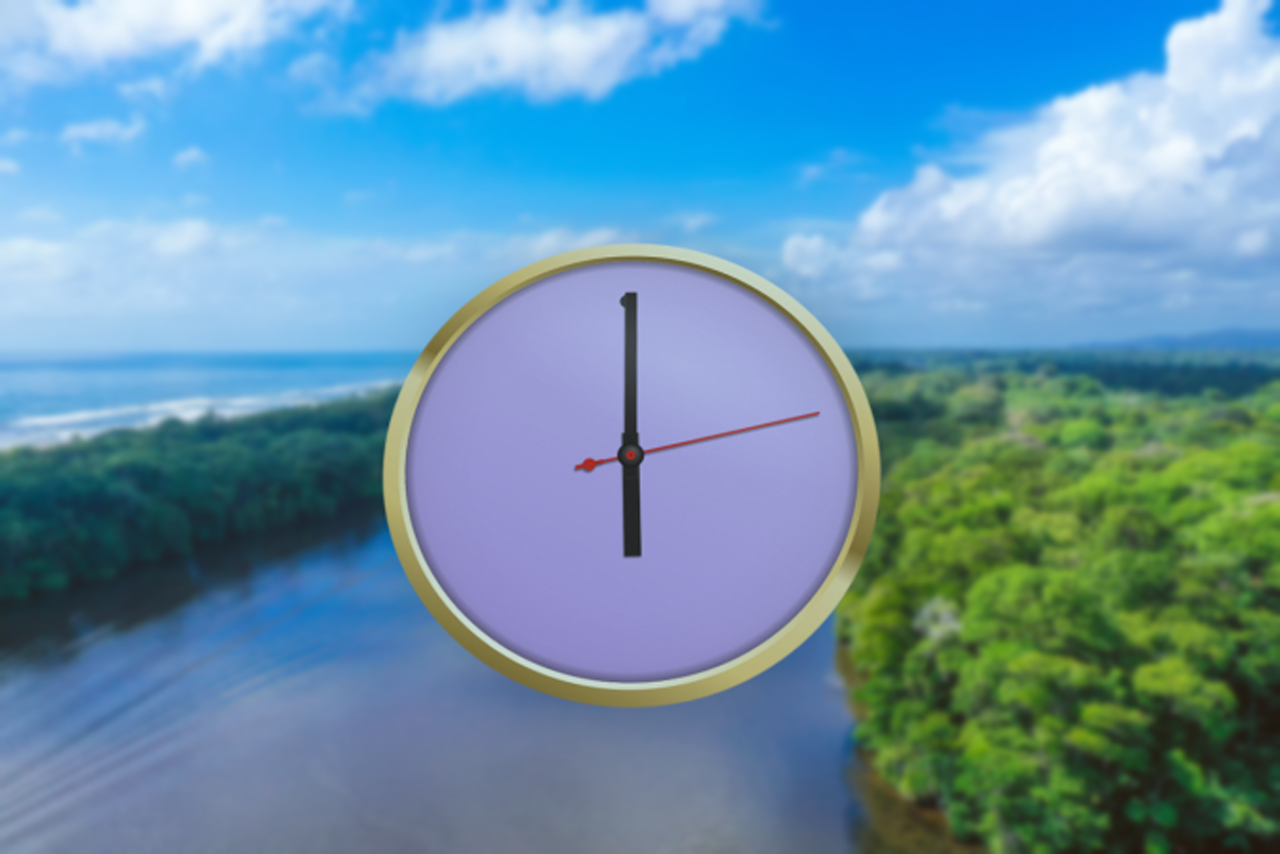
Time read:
**6:00:13**
